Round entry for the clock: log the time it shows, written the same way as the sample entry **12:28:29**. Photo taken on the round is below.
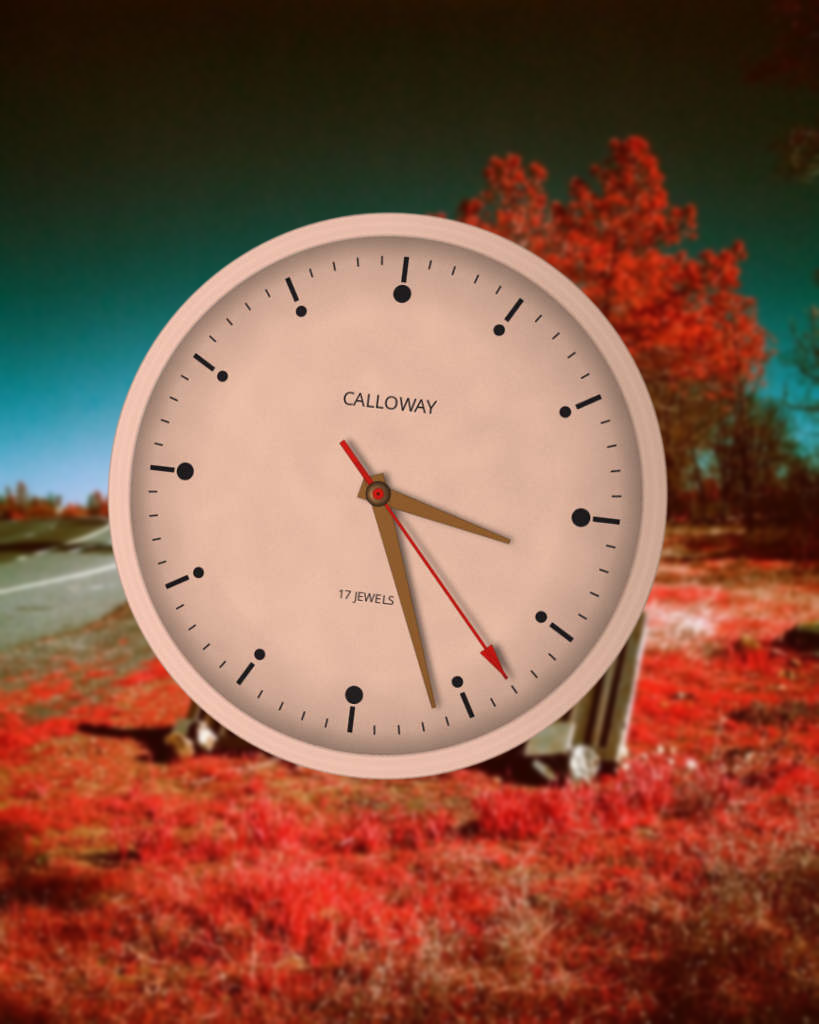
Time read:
**3:26:23**
